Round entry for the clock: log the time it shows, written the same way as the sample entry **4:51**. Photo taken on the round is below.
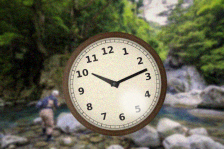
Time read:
**10:13**
